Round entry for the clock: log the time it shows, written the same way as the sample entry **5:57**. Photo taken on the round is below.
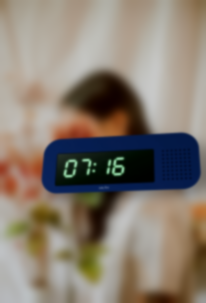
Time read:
**7:16**
